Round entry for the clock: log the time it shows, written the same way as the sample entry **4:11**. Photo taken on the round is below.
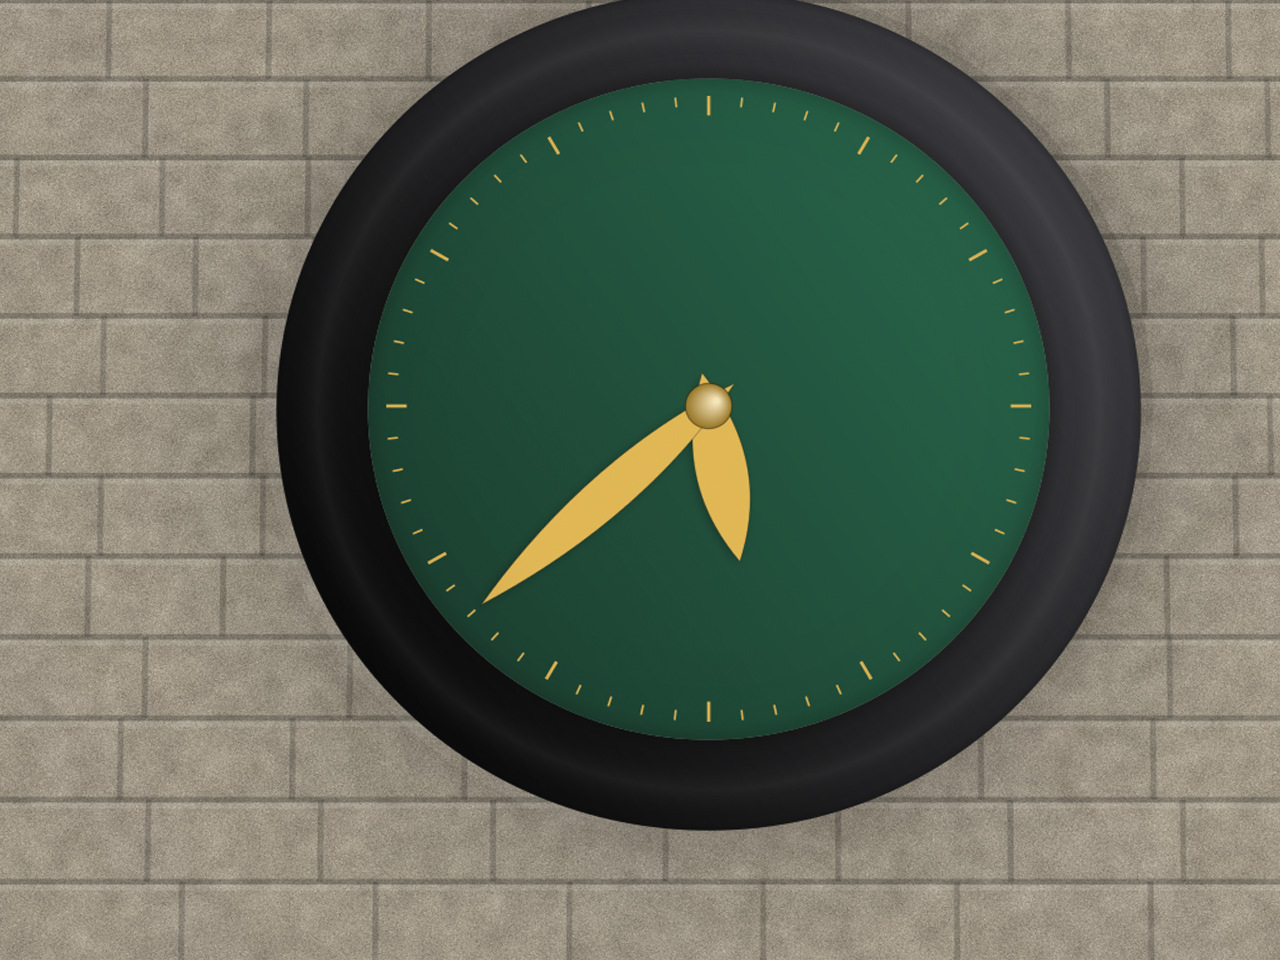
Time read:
**5:38**
